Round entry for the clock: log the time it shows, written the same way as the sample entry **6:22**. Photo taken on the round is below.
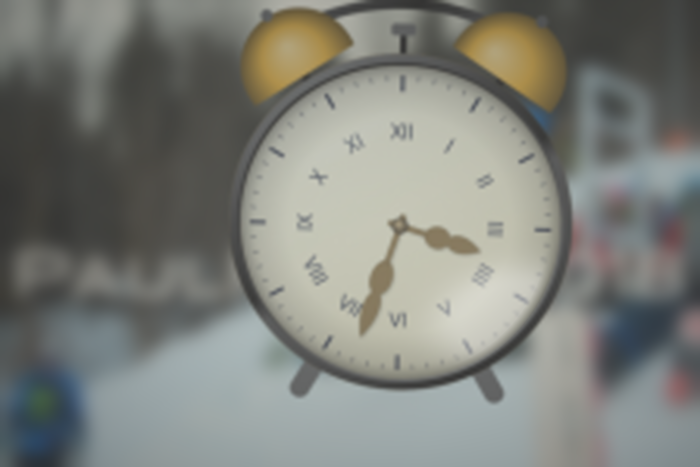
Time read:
**3:33**
